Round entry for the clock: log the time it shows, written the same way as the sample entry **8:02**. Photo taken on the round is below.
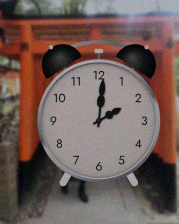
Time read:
**2:01**
